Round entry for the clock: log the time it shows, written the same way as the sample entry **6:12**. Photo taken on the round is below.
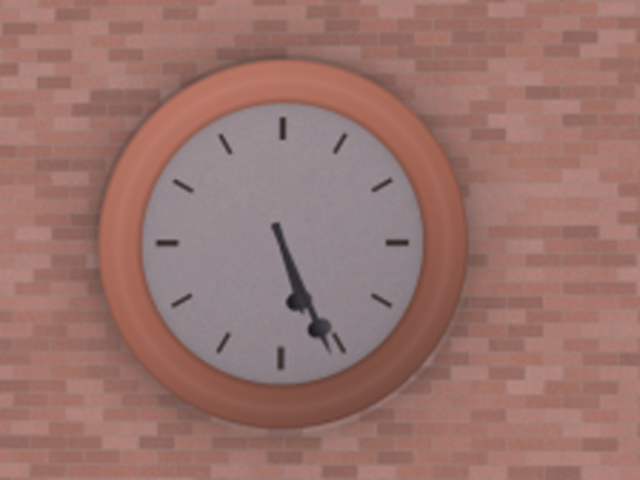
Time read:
**5:26**
